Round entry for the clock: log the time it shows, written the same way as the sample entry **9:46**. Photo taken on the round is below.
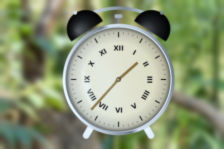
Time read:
**1:37**
